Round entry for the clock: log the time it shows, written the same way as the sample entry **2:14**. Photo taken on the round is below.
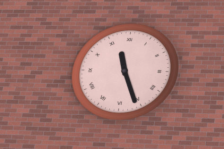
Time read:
**11:26**
